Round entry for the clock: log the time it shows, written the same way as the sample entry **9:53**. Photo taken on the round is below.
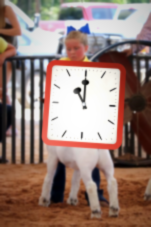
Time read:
**11:00**
